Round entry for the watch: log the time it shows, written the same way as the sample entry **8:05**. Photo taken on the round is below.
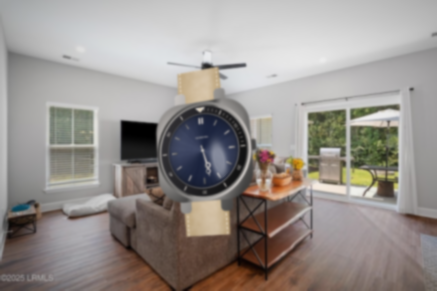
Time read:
**5:28**
